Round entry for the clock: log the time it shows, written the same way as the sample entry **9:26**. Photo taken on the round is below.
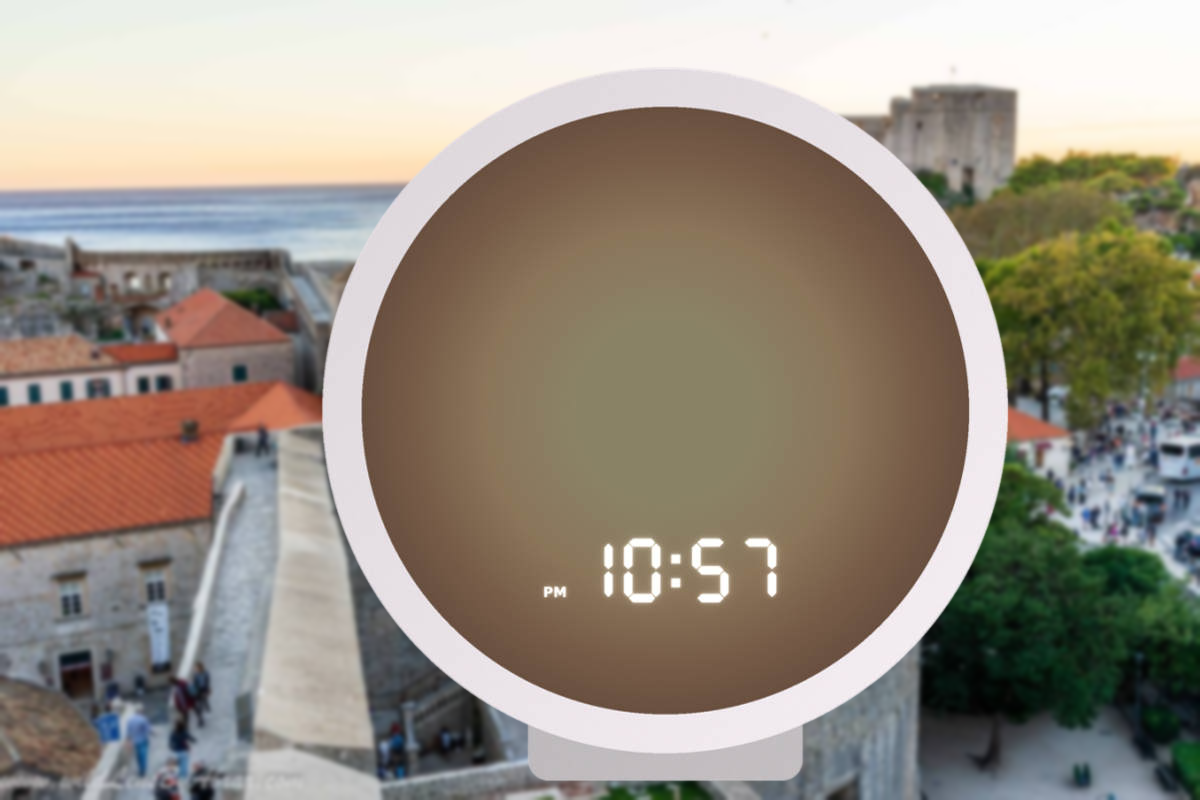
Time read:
**10:57**
